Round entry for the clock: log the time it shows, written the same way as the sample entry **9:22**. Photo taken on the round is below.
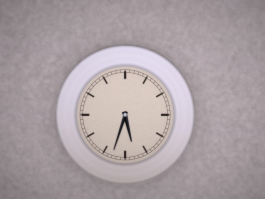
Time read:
**5:33**
